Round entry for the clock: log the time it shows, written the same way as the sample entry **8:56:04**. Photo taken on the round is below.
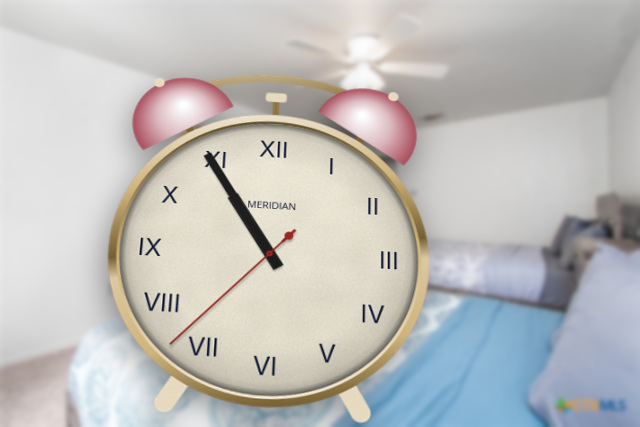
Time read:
**10:54:37**
